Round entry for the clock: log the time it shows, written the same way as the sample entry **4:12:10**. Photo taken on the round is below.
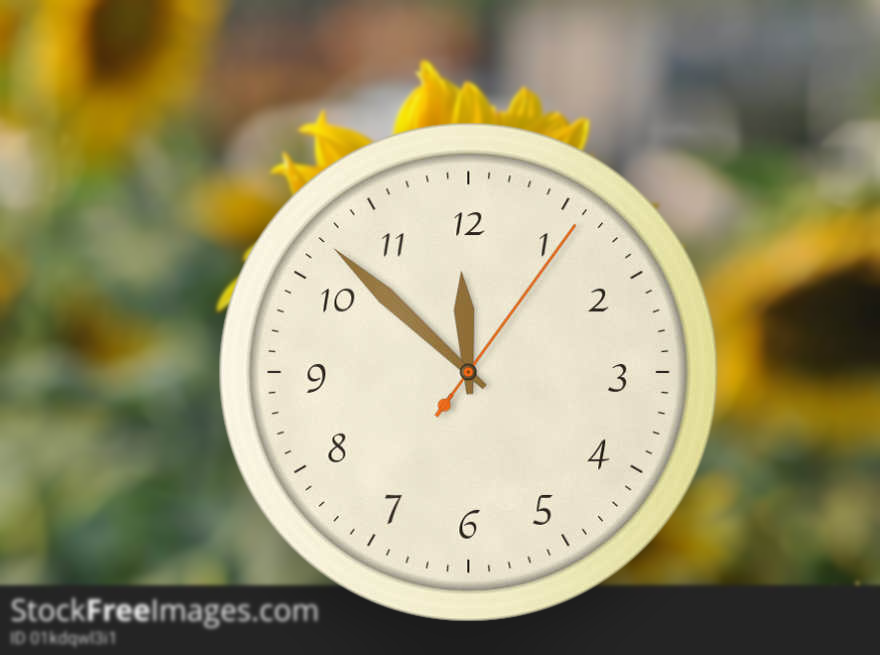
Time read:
**11:52:06**
